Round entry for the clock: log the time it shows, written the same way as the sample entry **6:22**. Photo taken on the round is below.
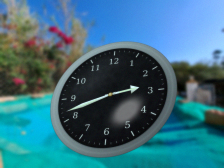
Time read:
**2:42**
